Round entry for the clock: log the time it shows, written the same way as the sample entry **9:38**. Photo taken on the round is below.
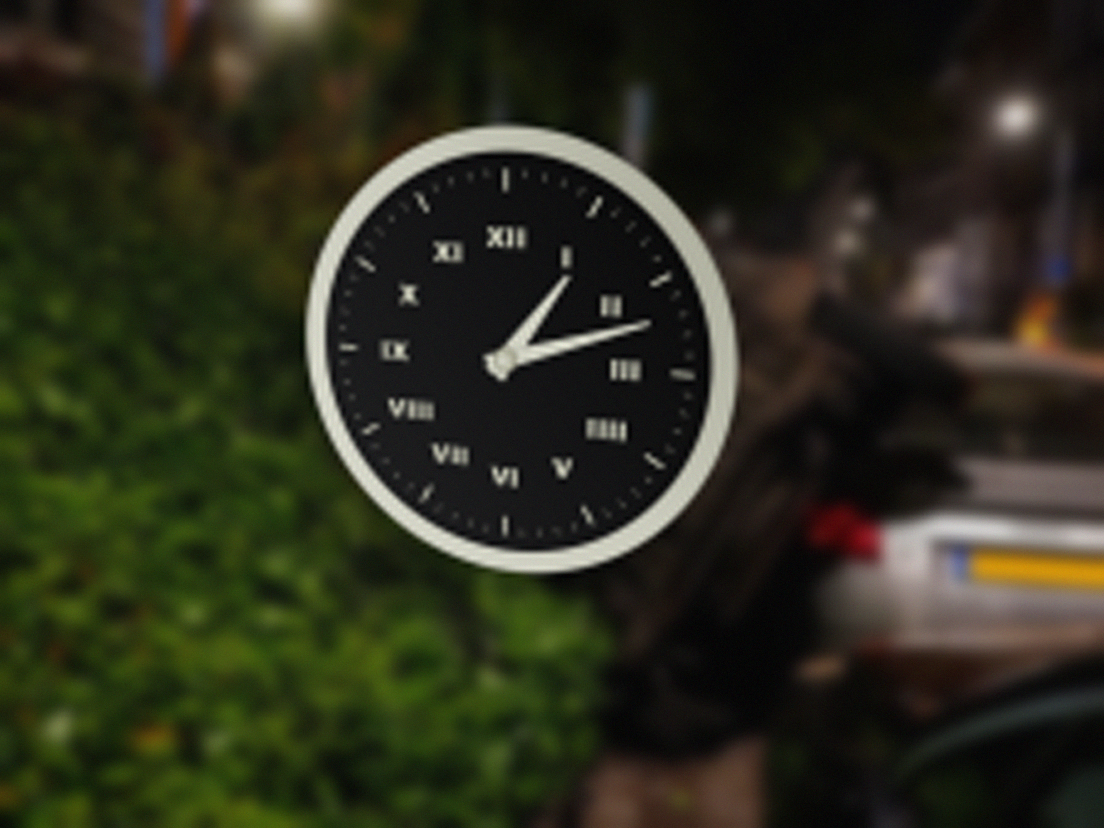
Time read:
**1:12**
